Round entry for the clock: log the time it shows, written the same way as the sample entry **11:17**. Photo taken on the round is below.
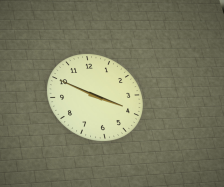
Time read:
**3:50**
